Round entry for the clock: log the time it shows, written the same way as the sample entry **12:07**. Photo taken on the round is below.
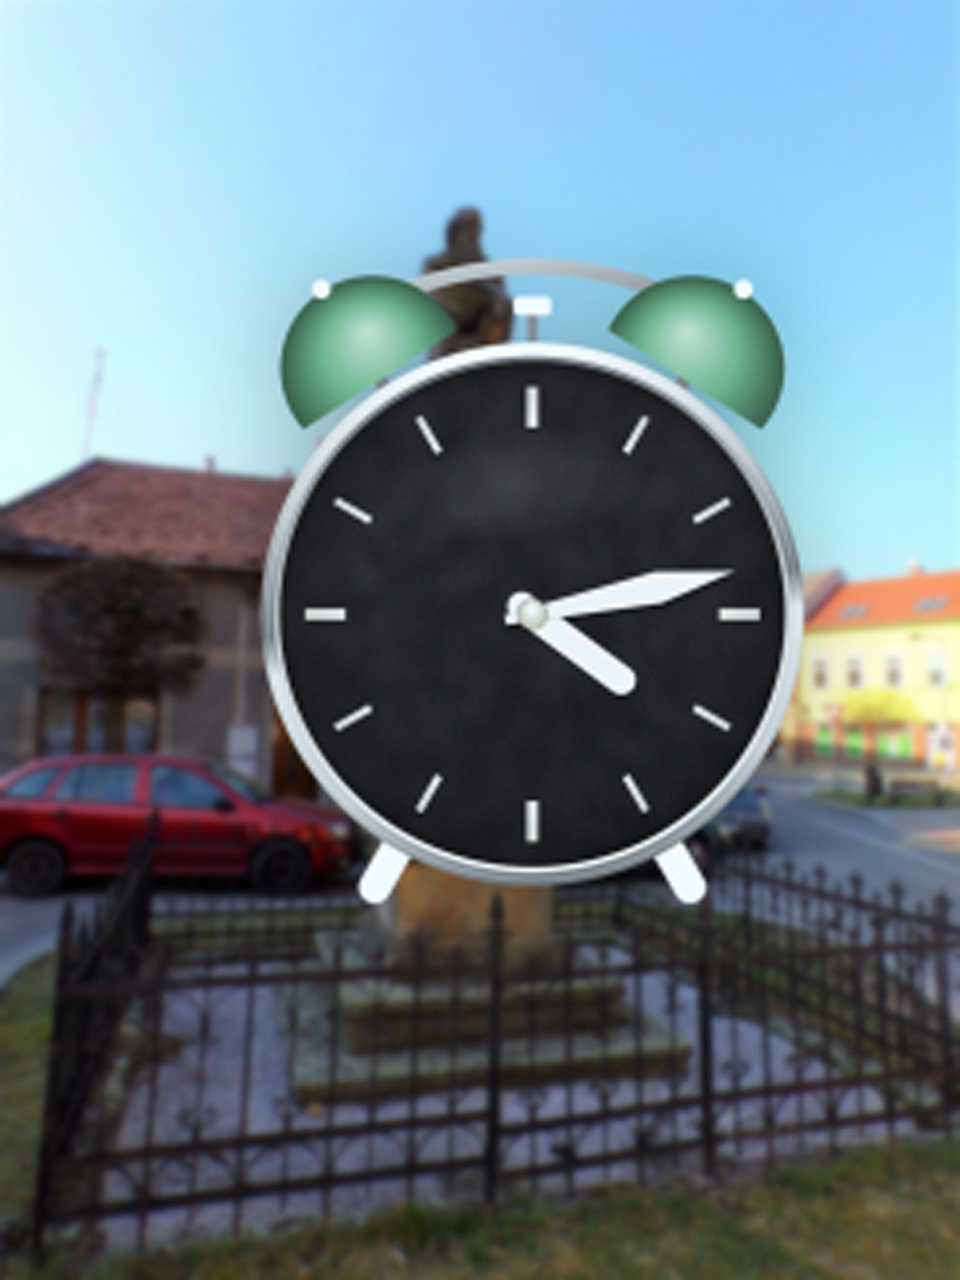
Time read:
**4:13**
